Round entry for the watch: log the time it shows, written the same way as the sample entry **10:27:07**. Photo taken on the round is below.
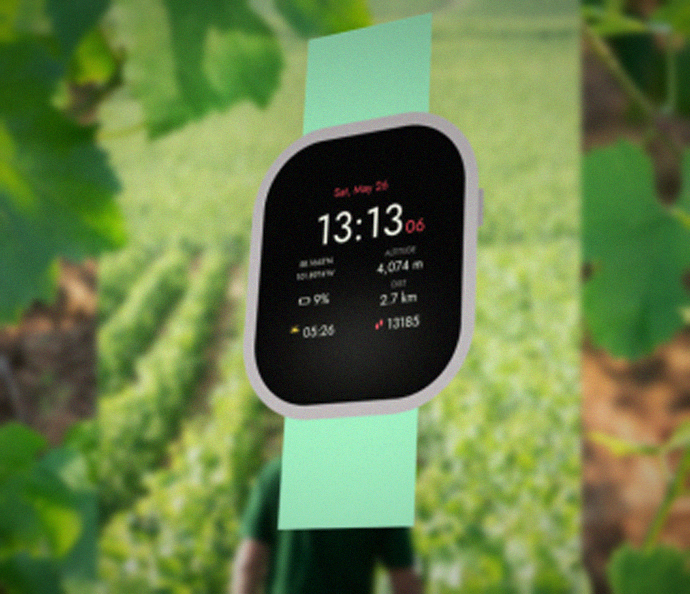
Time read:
**13:13:06**
